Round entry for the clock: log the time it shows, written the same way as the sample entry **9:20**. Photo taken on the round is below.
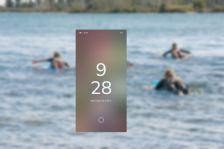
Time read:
**9:28**
